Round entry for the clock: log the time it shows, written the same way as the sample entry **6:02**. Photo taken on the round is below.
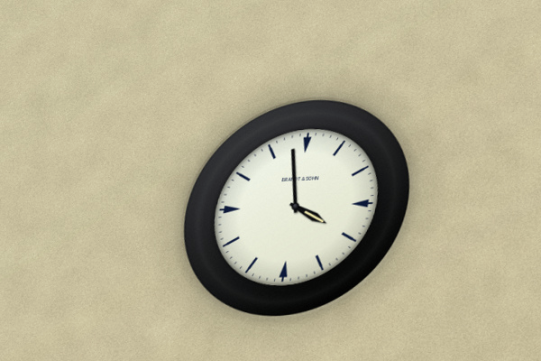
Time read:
**3:58**
